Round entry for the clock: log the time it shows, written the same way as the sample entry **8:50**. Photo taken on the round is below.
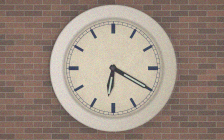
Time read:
**6:20**
